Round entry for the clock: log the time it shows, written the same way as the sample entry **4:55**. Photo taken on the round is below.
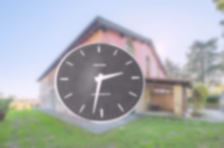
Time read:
**2:32**
